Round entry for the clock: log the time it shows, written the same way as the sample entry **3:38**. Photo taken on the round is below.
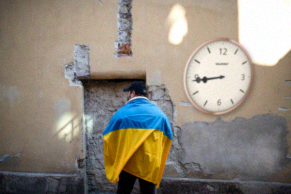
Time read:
**8:44**
